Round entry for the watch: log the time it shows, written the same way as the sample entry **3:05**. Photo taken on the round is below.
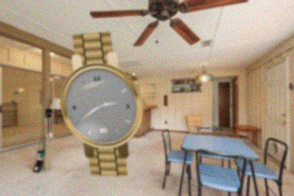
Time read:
**2:40**
